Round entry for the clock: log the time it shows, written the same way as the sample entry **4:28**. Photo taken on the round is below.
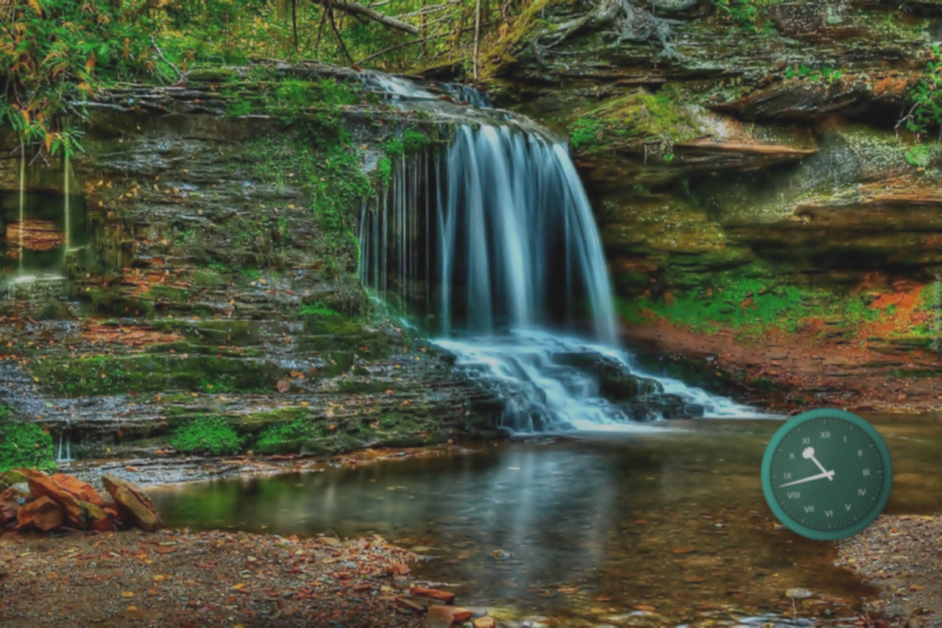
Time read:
**10:43**
